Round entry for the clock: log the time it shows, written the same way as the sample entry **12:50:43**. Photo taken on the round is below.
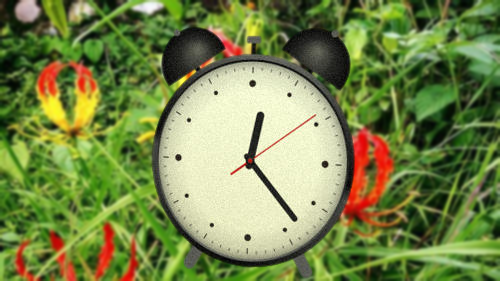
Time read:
**12:23:09**
